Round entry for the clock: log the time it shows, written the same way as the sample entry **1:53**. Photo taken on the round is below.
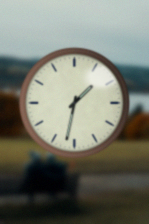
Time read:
**1:32**
